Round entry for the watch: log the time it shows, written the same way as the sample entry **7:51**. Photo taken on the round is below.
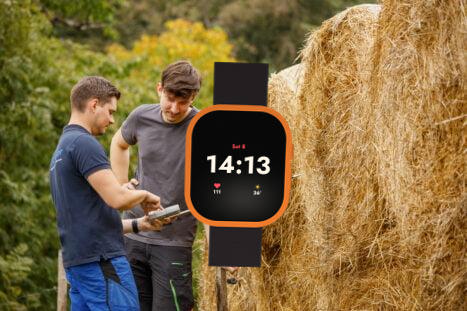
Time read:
**14:13**
